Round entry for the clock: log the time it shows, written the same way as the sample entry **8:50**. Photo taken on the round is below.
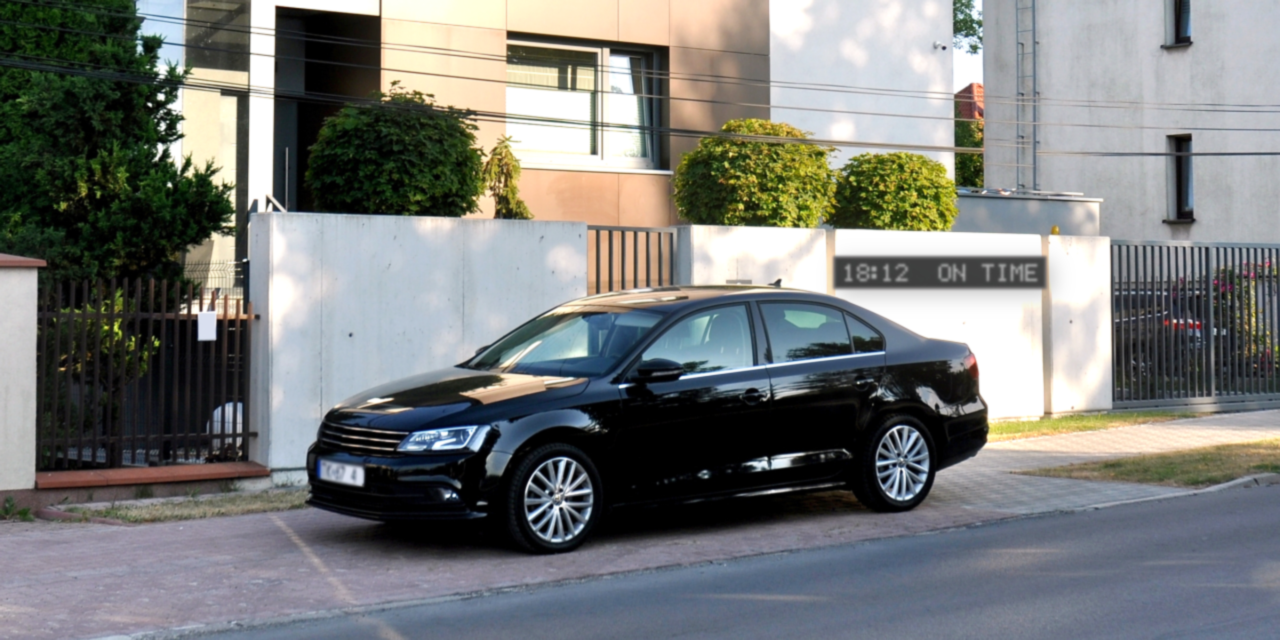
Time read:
**18:12**
